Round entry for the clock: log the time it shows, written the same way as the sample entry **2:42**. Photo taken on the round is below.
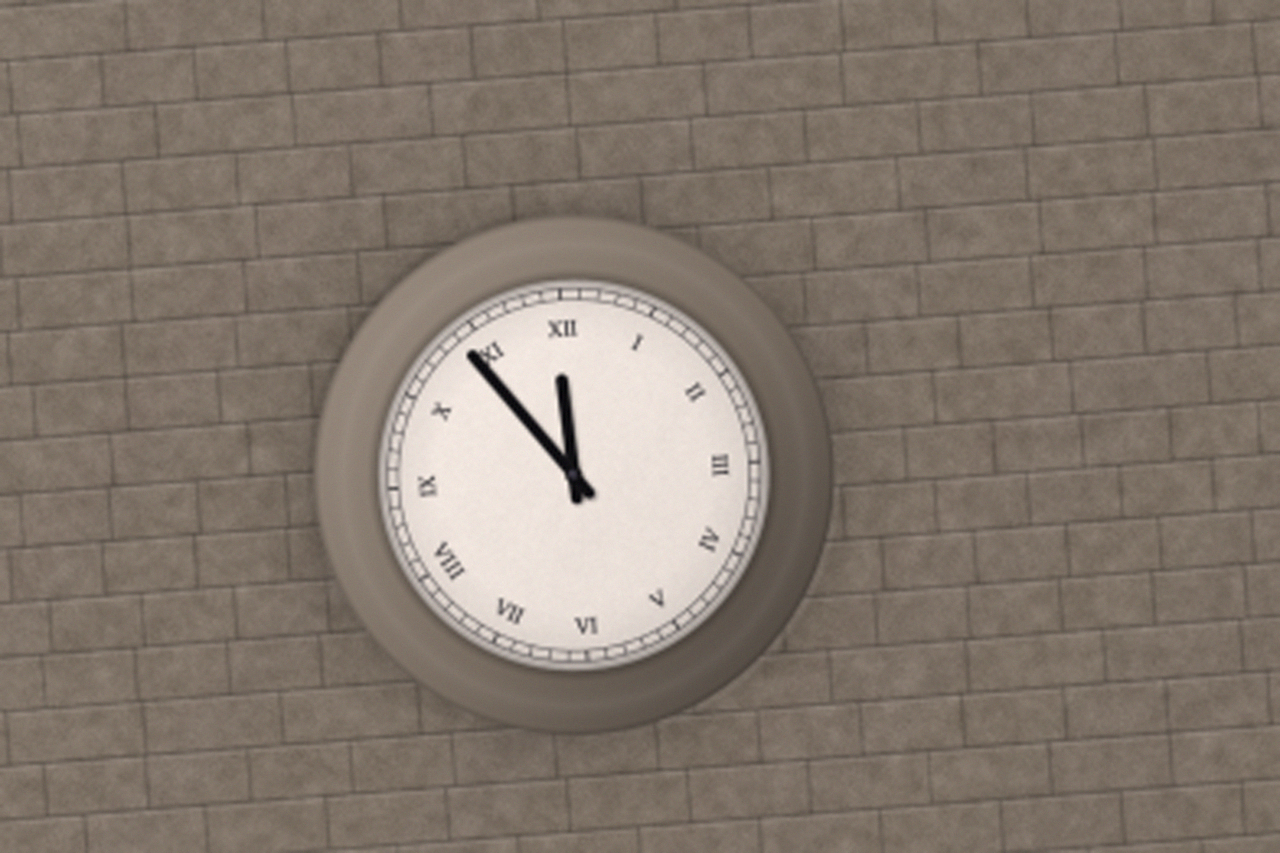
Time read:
**11:54**
